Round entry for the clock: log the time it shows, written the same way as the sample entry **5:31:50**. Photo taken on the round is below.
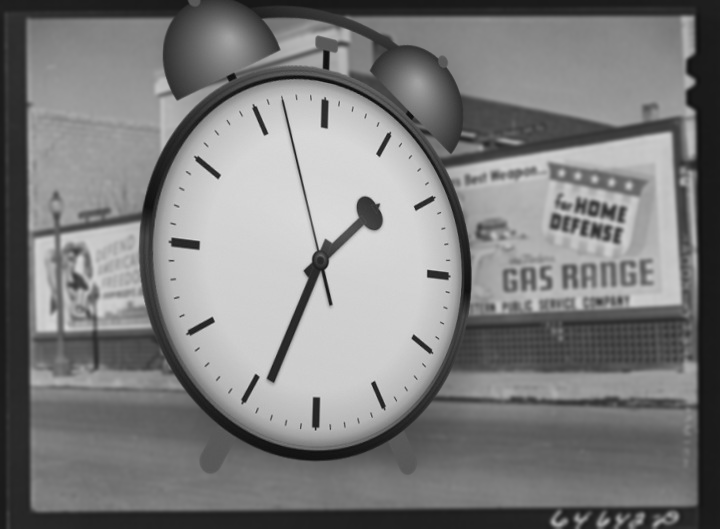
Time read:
**1:33:57**
